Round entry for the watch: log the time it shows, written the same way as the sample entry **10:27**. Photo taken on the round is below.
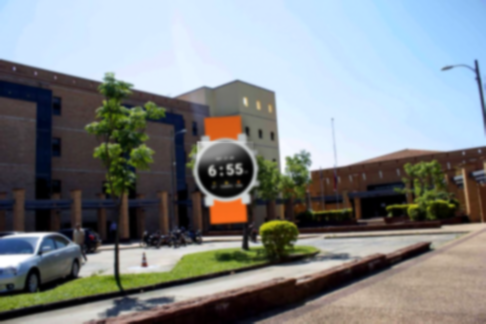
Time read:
**6:55**
